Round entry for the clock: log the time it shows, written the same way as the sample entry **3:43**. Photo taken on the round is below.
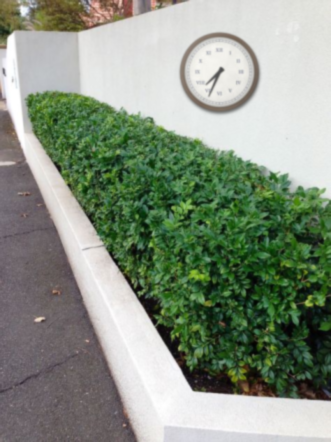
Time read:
**7:34**
